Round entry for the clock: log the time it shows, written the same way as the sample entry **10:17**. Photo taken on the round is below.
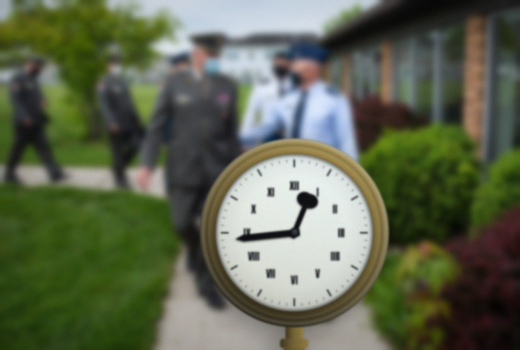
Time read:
**12:44**
